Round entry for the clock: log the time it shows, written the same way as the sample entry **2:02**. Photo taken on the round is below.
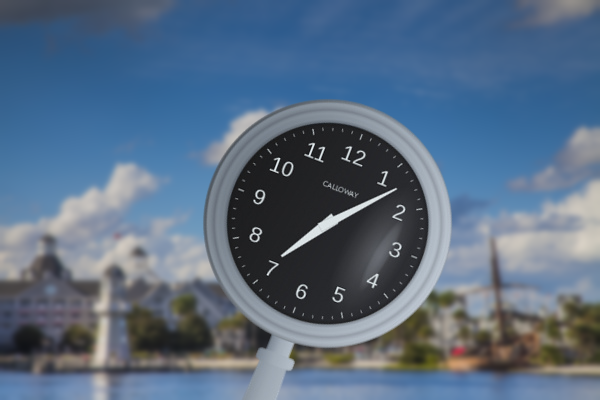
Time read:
**7:07**
